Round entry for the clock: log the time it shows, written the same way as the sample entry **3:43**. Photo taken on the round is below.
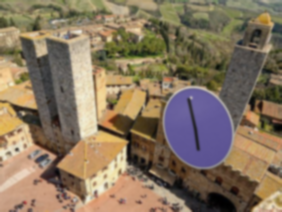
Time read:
**5:59**
